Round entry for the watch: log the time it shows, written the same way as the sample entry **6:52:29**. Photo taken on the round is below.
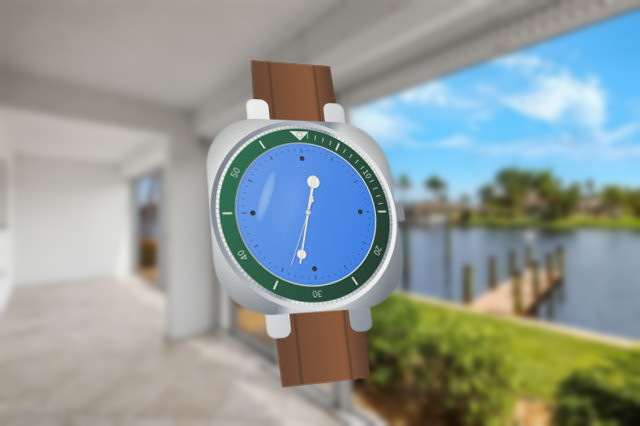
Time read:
**12:32:34**
